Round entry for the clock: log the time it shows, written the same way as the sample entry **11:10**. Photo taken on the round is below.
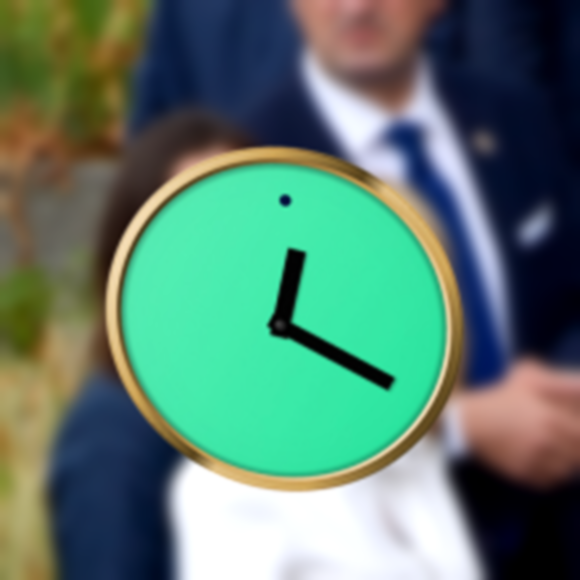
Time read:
**12:19**
